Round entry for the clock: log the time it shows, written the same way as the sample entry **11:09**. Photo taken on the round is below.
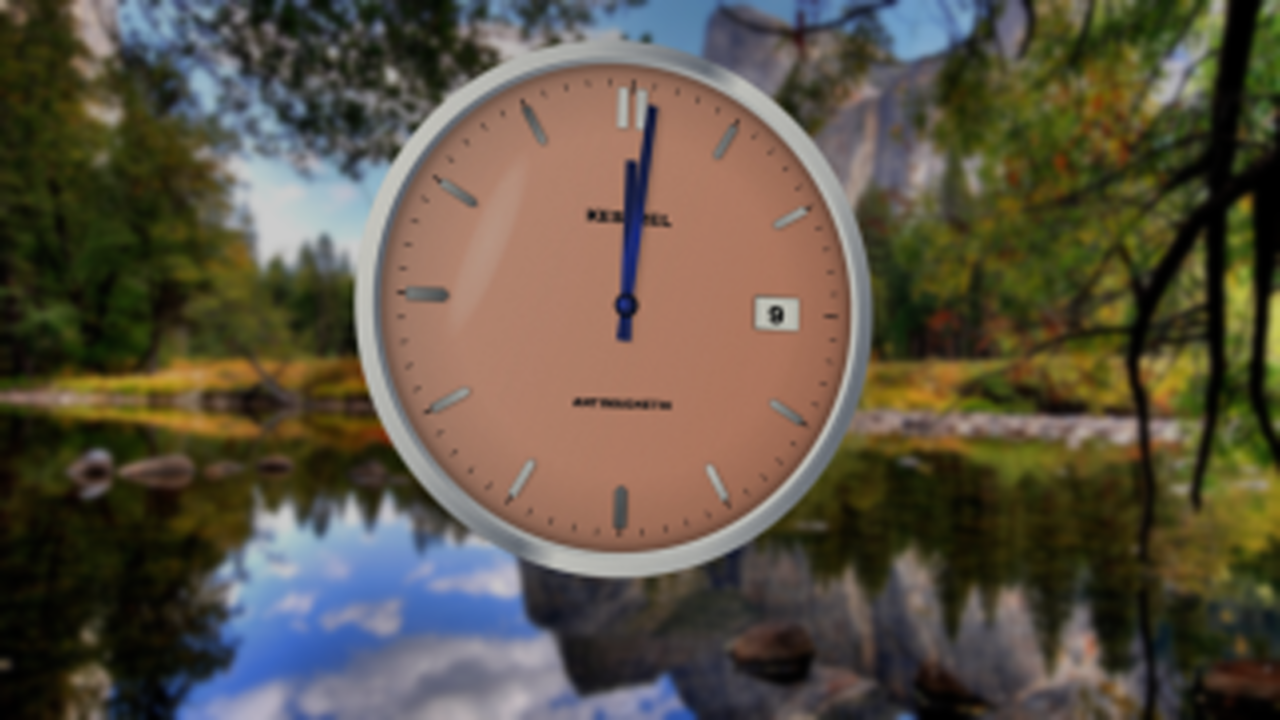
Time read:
**12:01**
